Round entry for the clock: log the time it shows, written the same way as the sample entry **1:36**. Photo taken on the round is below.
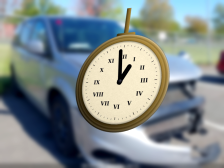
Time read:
**12:59**
